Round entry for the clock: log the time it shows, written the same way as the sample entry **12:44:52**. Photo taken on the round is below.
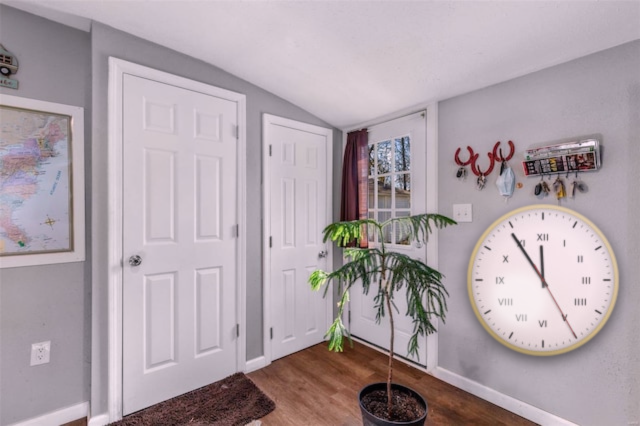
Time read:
**11:54:25**
